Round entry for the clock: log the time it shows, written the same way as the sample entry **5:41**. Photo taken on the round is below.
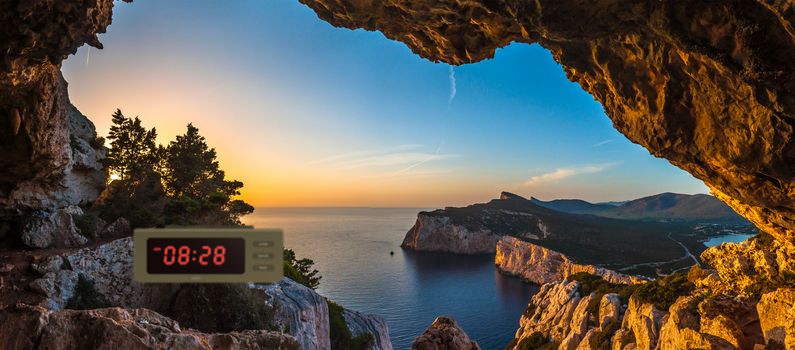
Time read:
**8:28**
